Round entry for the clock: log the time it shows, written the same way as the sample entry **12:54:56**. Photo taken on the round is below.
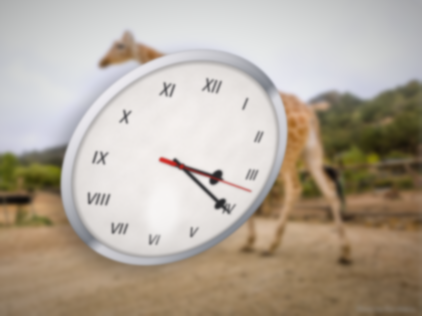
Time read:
**3:20:17**
